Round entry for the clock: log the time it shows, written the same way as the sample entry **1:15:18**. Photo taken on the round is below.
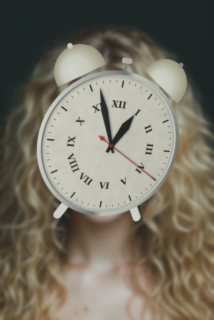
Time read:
**12:56:20**
